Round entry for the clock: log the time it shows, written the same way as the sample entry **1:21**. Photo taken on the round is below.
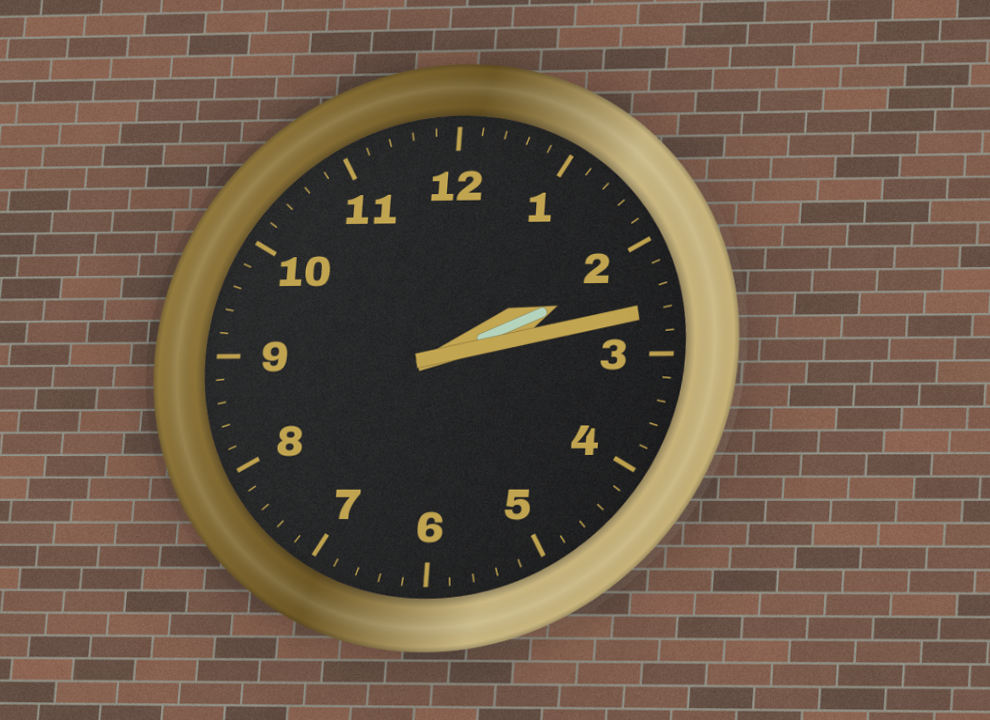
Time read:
**2:13**
